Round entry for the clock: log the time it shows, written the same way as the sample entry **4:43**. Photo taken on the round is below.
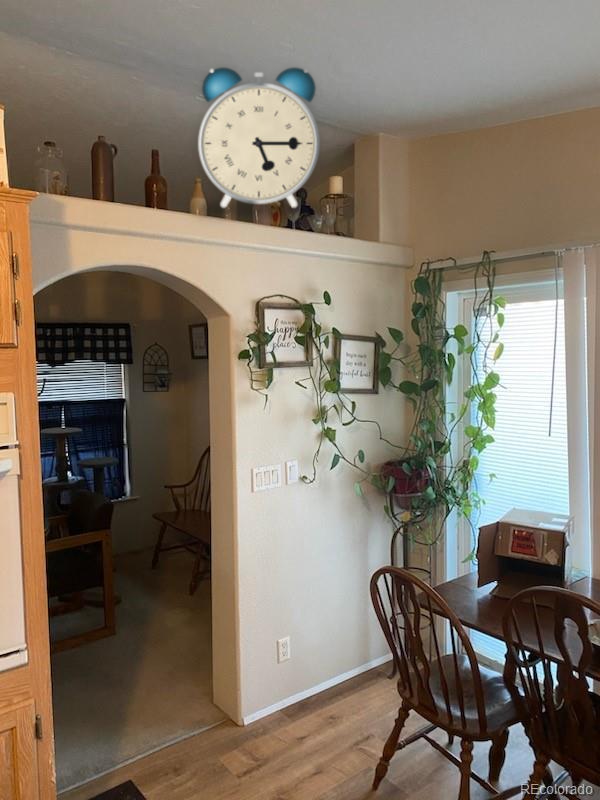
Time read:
**5:15**
